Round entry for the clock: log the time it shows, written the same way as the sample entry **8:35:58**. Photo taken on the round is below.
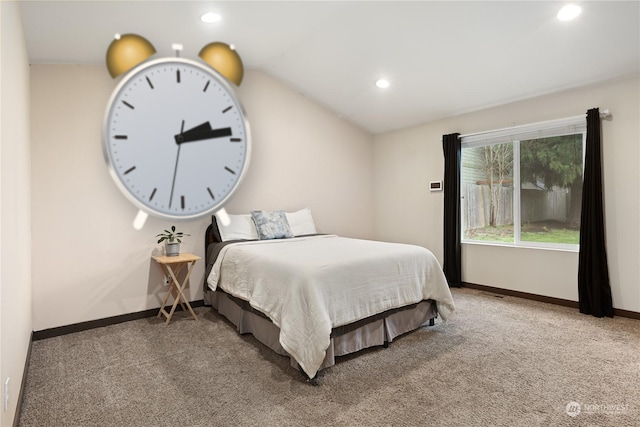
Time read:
**2:13:32**
